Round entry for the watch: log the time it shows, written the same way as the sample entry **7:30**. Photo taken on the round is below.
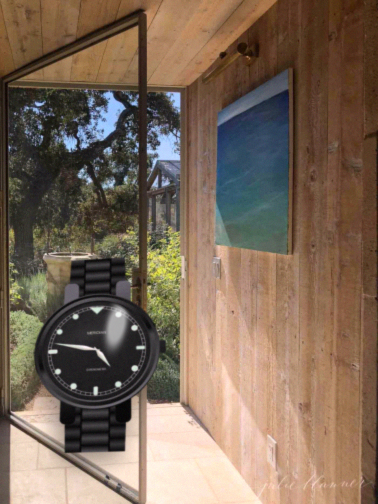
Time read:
**4:47**
